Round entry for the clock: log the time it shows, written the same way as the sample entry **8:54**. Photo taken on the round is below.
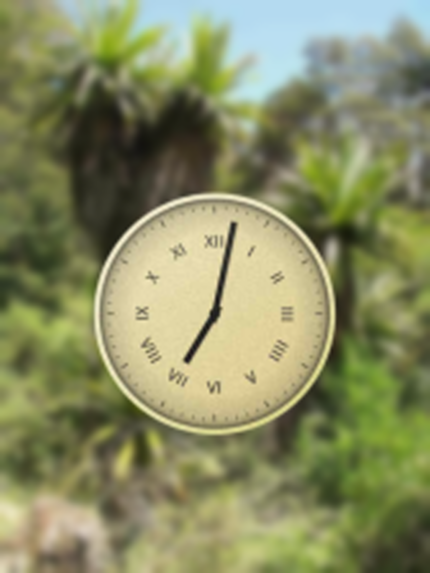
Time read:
**7:02**
